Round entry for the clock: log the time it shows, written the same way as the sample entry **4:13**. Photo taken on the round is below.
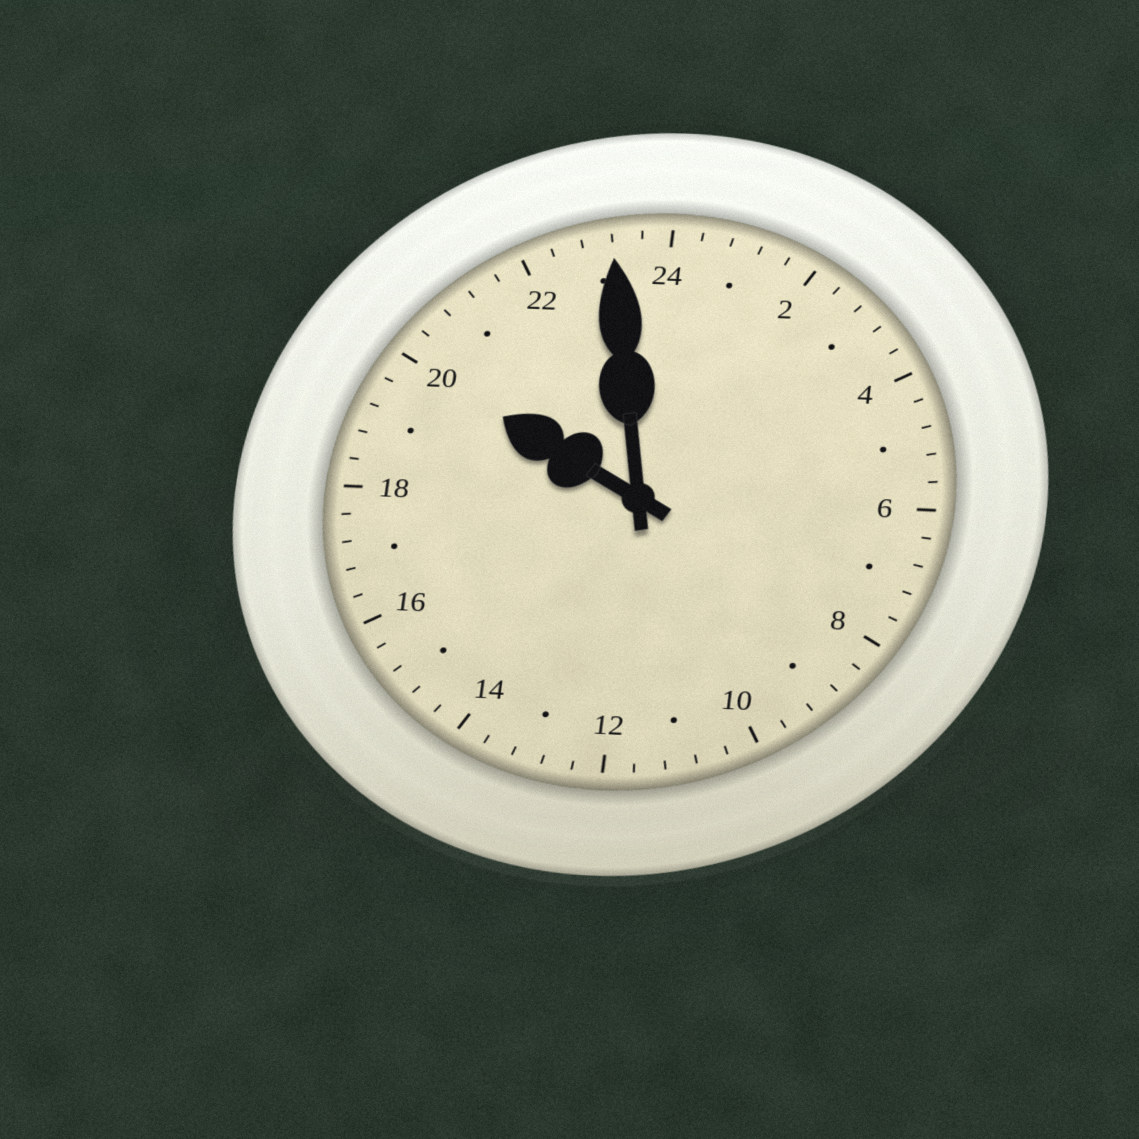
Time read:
**19:58**
